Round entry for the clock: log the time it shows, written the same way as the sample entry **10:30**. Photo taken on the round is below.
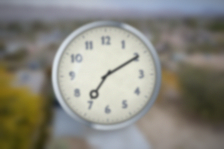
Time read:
**7:10**
